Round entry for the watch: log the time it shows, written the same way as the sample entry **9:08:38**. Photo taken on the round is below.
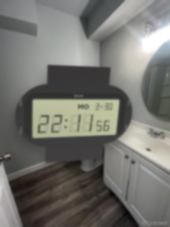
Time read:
**22:11:56**
